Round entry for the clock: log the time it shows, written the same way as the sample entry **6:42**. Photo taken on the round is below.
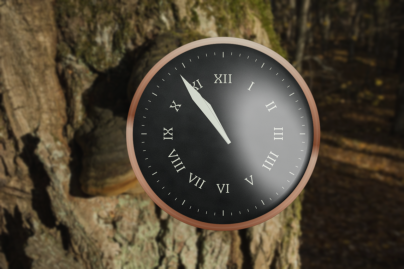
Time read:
**10:54**
